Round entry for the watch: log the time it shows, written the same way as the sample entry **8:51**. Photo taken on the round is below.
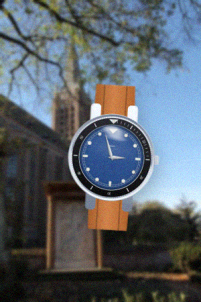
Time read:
**2:57**
